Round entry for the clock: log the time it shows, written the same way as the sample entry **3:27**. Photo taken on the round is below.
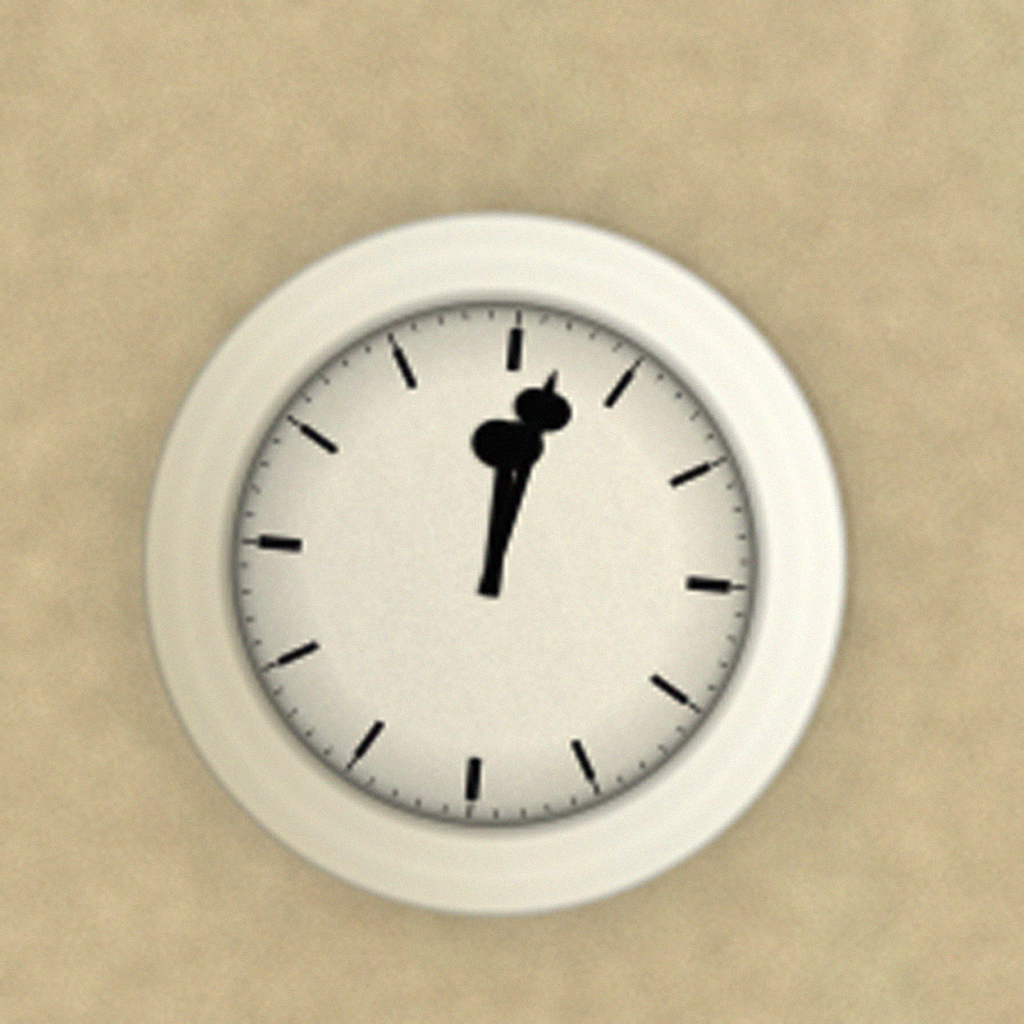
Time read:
**12:02**
